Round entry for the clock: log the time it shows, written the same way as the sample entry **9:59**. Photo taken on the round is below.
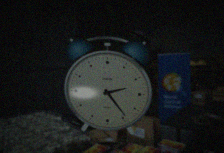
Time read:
**2:24**
